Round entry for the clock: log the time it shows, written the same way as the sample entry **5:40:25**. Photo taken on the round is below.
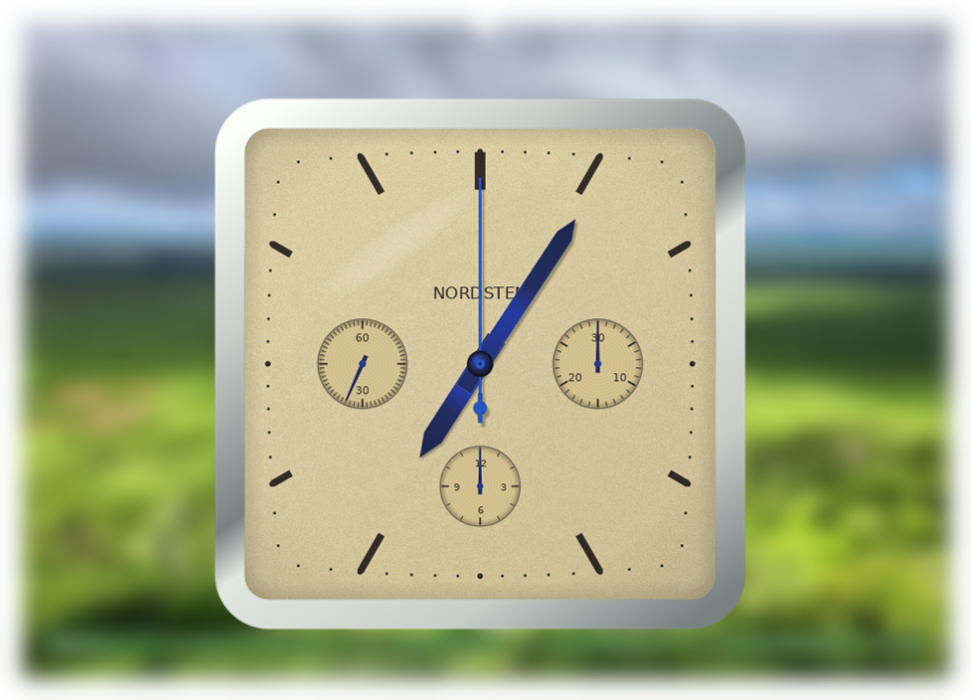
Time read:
**7:05:34**
